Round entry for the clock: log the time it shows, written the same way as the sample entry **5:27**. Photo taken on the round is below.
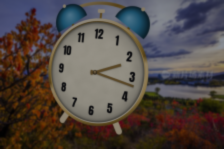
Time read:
**2:17**
